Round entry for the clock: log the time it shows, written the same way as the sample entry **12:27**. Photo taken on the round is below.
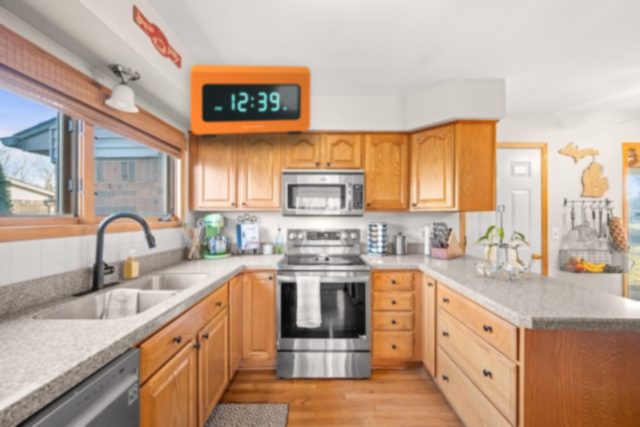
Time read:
**12:39**
